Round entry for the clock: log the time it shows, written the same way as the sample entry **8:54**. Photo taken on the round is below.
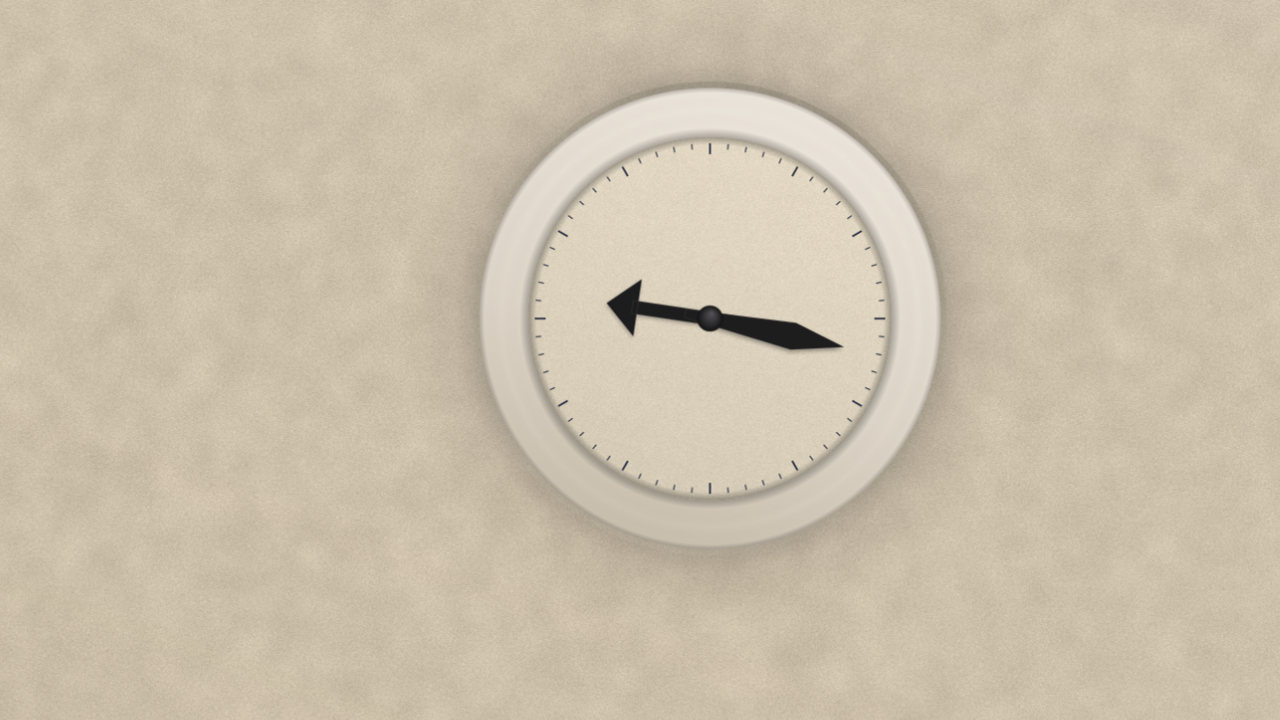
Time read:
**9:17**
